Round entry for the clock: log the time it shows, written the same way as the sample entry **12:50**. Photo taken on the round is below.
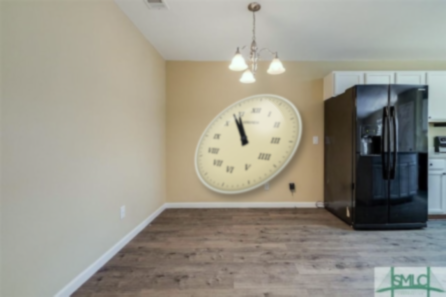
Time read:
**10:53**
